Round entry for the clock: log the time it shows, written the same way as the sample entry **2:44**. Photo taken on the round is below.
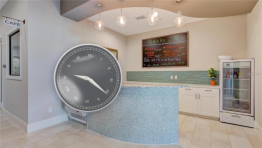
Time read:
**9:21**
